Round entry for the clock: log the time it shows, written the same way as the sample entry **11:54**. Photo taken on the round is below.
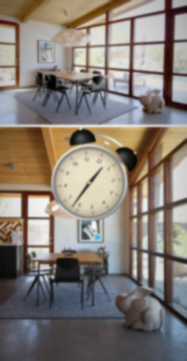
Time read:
**12:32**
